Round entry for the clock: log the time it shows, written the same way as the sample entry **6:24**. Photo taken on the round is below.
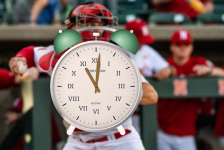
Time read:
**11:01**
